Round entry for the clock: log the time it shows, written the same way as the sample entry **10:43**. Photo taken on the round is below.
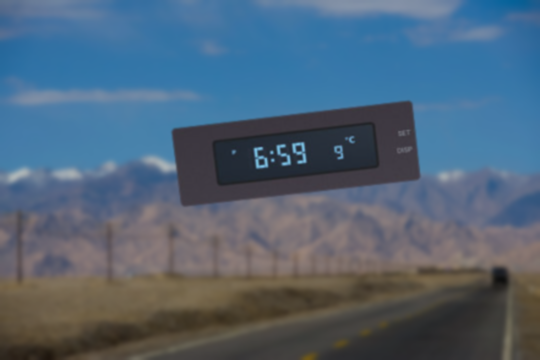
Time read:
**6:59**
